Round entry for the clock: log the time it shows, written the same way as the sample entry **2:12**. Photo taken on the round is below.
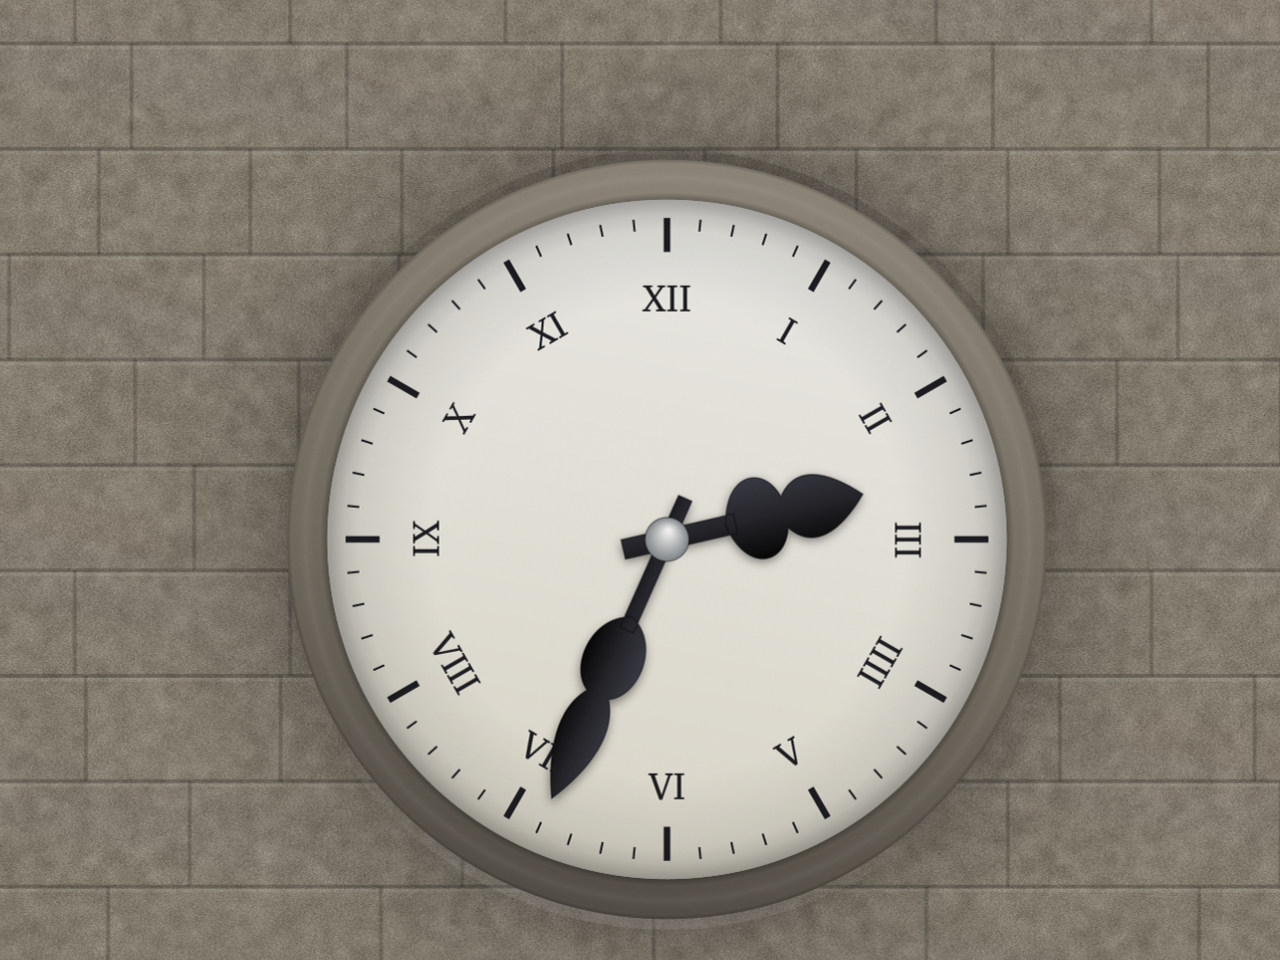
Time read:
**2:34**
